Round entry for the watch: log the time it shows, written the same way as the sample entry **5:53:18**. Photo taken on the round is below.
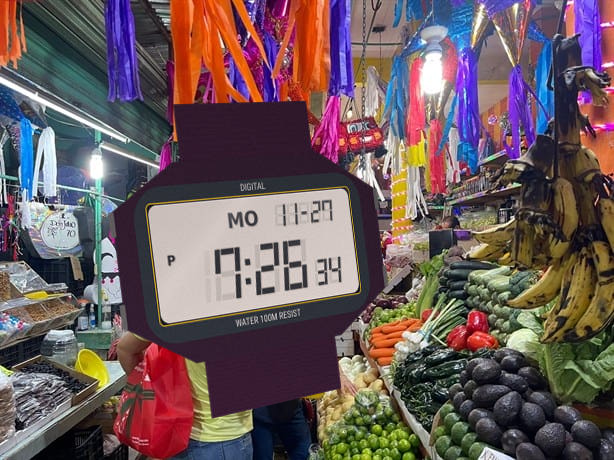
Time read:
**7:26:34**
